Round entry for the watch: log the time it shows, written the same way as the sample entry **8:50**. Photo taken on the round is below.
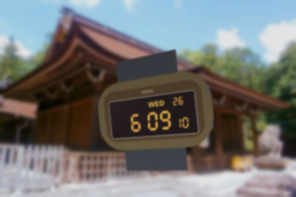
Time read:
**6:09**
